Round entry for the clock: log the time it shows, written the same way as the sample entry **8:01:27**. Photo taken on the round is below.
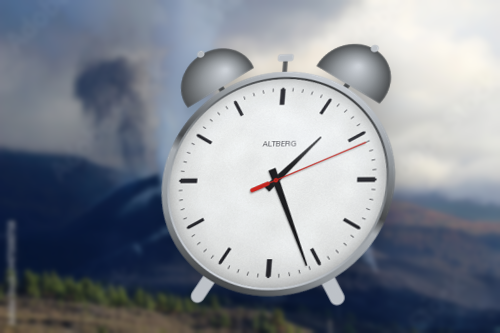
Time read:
**1:26:11**
